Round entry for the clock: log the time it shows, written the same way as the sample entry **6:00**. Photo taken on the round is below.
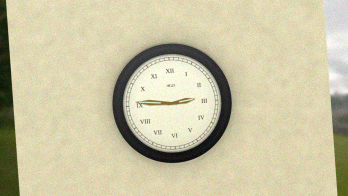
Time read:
**2:46**
